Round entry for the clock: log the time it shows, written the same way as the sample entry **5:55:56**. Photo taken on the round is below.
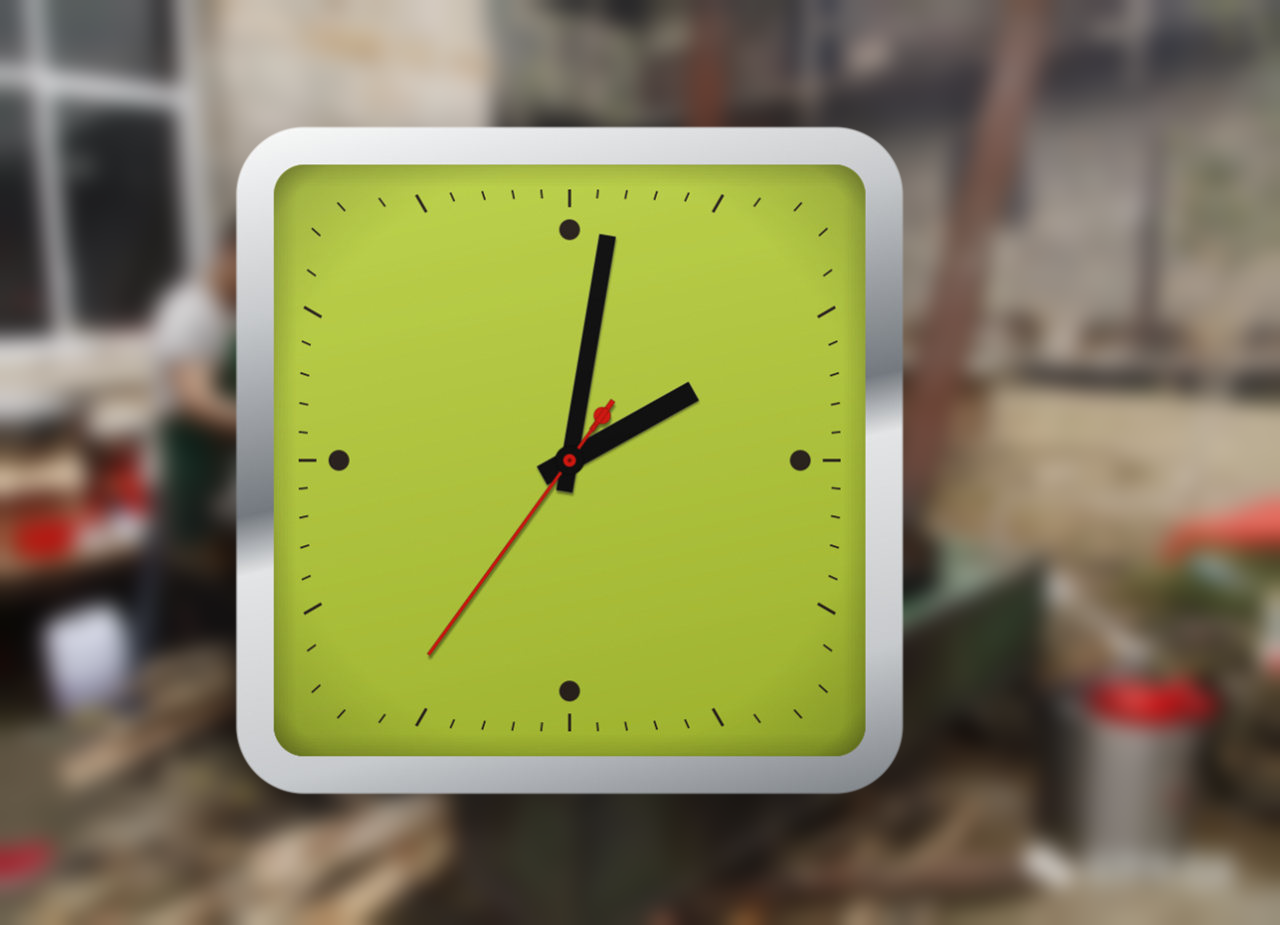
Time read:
**2:01:36**
